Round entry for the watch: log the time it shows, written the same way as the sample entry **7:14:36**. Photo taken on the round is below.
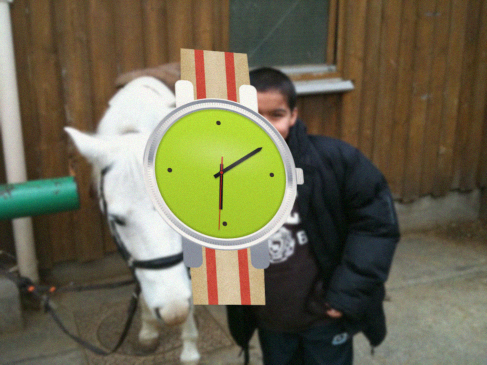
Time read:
**6:09:31**
